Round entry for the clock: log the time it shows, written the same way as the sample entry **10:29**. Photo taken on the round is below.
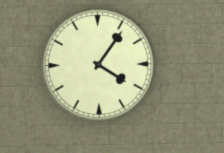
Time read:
**4:06**
